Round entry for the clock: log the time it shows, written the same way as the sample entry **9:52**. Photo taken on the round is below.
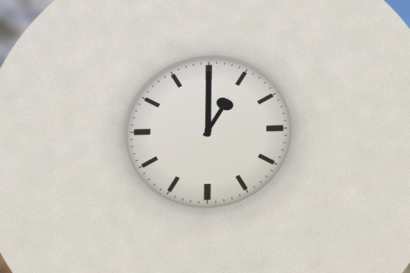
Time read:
**1:00**
